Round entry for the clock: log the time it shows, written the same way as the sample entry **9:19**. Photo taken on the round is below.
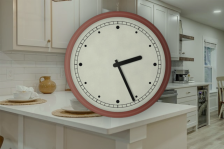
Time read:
**2:26**
